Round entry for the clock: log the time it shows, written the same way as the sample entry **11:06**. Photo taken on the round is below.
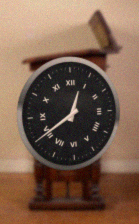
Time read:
**12:40**
